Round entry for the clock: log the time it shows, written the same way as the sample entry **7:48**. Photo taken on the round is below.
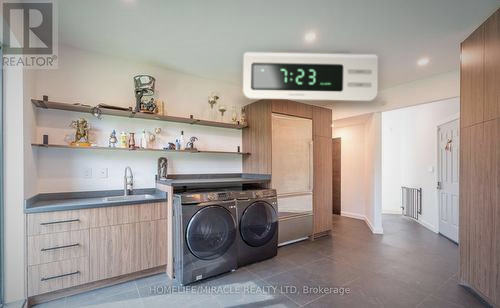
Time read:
**7:23**
